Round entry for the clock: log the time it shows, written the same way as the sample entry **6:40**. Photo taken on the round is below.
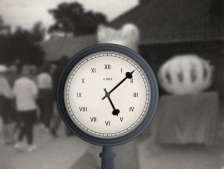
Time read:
**5:08**
